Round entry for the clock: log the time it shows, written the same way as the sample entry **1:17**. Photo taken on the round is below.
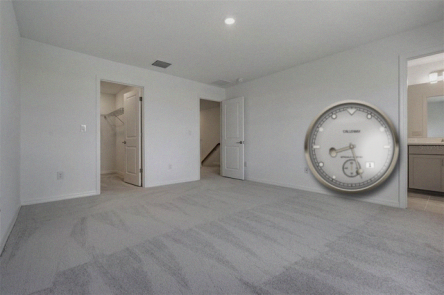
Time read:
**8:27**
